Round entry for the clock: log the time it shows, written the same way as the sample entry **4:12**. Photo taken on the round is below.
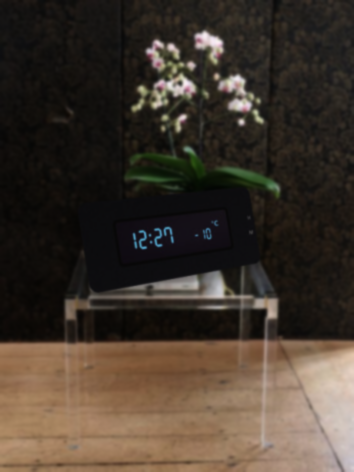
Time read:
**12:27**
